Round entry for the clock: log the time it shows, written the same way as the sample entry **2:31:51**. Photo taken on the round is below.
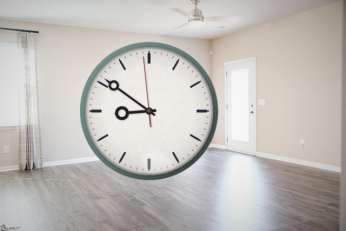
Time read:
**8:50:59**
